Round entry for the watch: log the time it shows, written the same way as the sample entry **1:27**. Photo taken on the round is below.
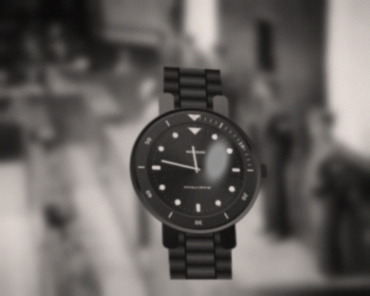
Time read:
**11:47**
